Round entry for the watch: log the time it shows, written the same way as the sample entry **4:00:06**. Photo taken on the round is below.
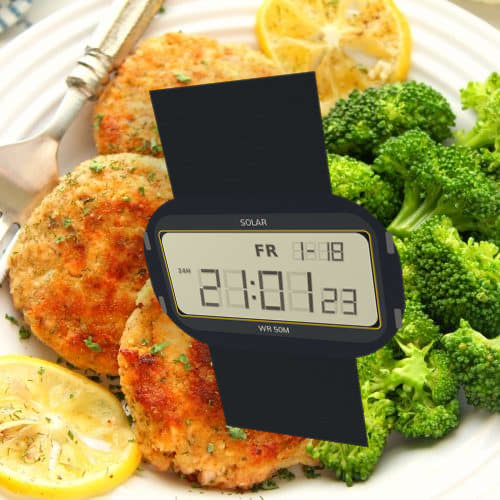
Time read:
**21:01:23**
